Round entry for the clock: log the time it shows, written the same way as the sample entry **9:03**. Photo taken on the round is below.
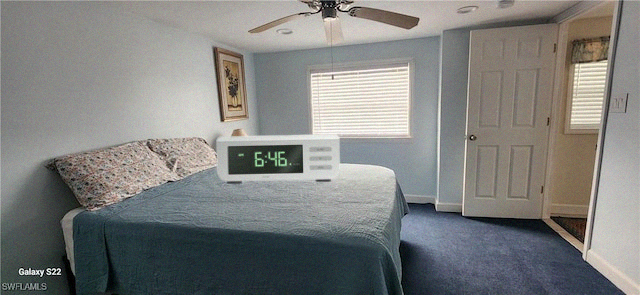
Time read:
**6:46**
